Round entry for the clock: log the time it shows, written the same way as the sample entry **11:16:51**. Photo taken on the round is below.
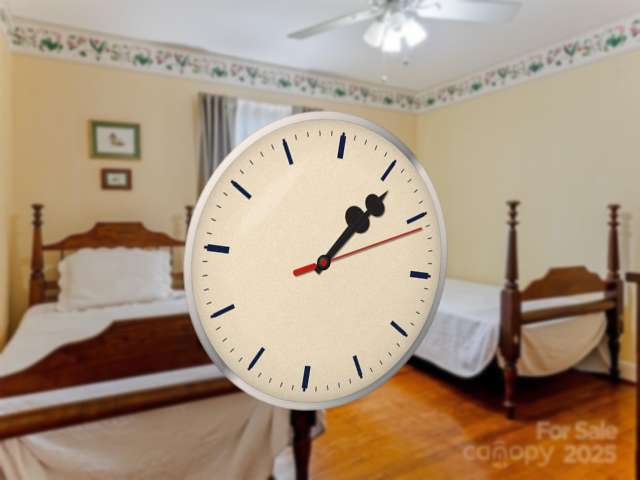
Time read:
**1:06:11**
